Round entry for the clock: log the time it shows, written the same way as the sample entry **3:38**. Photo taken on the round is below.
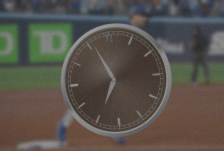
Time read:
**6:56**
